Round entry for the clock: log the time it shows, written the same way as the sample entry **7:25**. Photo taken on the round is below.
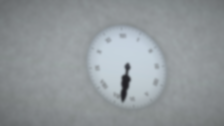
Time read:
**6:33**
